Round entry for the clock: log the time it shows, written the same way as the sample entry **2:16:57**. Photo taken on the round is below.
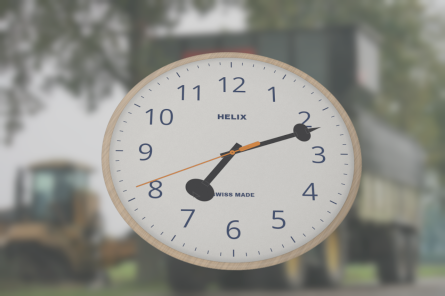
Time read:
**7:11:41**
